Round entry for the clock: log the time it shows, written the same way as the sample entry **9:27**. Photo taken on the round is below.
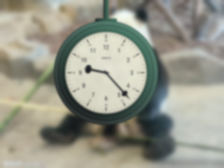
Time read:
**9:23**
